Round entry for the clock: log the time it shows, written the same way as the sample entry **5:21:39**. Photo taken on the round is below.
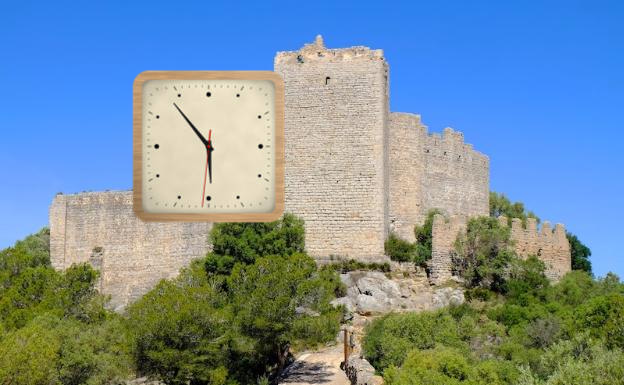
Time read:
**5:53:31**
